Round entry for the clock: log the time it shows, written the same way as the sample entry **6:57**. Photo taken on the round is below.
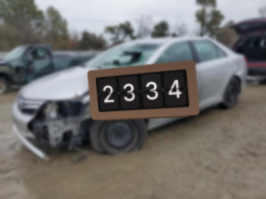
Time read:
**23:34**
